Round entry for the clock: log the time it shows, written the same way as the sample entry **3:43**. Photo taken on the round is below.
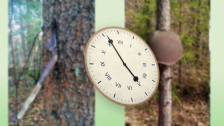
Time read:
**4:56**
